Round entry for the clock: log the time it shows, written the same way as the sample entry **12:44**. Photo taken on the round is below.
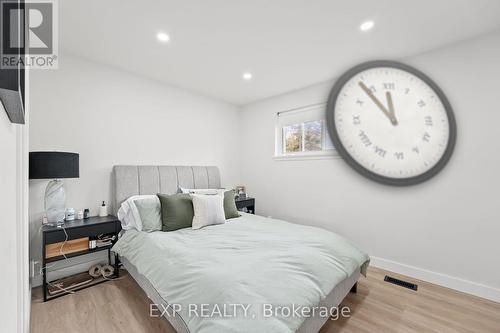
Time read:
**11:54**
